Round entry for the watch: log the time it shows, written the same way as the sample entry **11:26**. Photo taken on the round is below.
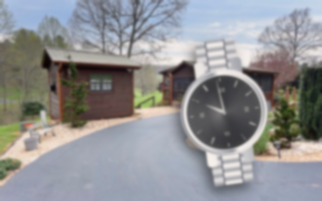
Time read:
**9:59**
